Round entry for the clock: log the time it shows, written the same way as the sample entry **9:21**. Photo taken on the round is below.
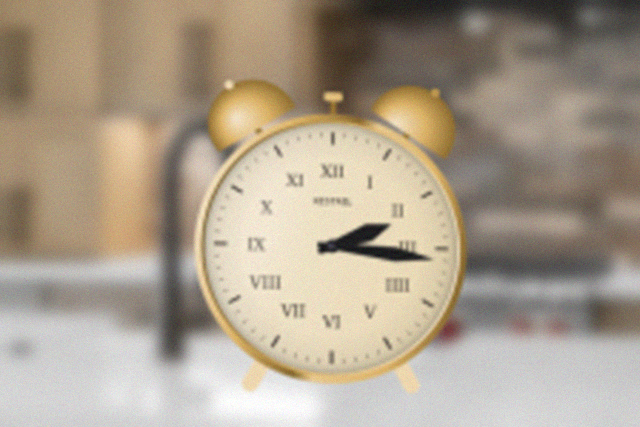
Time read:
**2:16**
